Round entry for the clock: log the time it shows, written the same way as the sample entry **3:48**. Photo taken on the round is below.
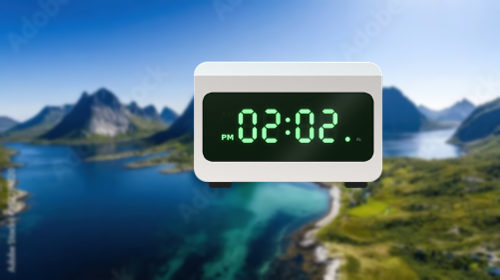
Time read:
**2:02**
